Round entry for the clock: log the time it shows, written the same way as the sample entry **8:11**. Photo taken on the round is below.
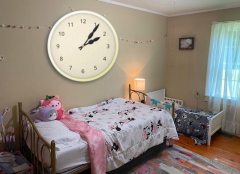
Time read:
**2:06**
